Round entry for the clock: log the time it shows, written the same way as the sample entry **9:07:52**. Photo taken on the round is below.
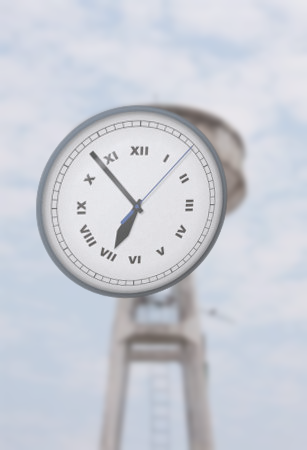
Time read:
**6:53:07**
